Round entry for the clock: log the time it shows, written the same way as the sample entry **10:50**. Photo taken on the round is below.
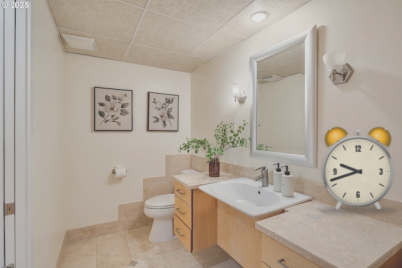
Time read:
**9:42**
